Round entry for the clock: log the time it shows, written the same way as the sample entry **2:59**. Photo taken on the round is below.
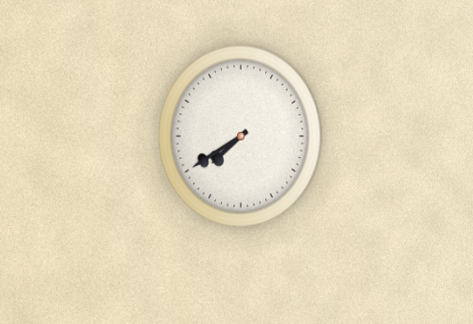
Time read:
**7:40**
